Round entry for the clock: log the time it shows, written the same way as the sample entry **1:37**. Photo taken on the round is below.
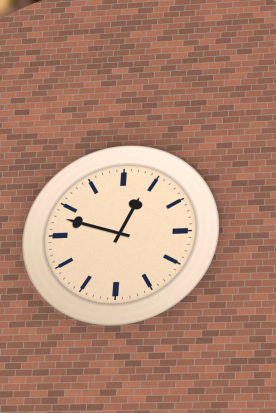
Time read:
**12:48**
